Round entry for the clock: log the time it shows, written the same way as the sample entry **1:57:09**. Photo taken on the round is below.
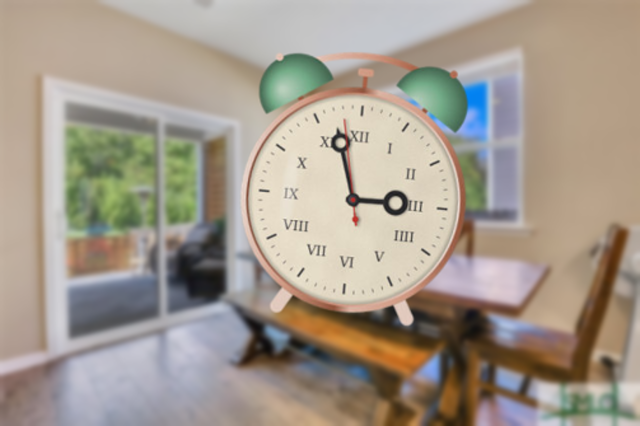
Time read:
**2:56:58**
